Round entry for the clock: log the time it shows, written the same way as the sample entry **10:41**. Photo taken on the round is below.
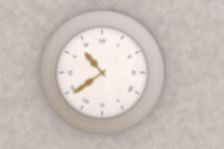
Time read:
**10:39**
